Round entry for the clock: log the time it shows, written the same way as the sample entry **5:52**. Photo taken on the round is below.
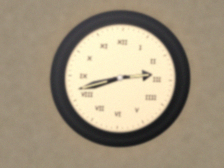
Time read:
**2:42**
